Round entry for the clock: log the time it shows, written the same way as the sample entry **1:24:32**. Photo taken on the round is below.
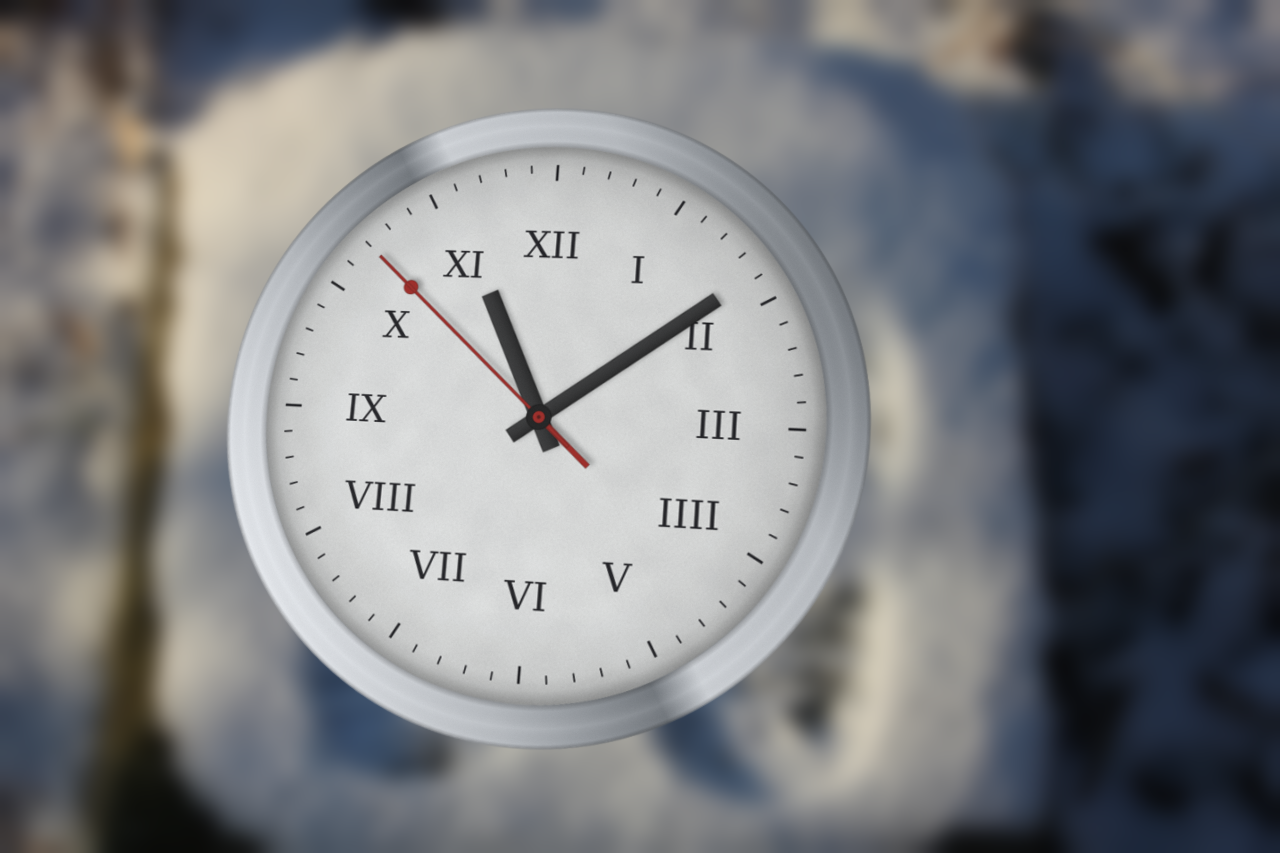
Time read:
**11:08:52**
